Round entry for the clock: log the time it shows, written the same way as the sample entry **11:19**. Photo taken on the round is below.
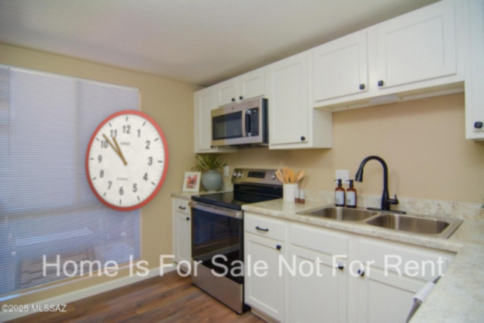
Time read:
**10:52**
